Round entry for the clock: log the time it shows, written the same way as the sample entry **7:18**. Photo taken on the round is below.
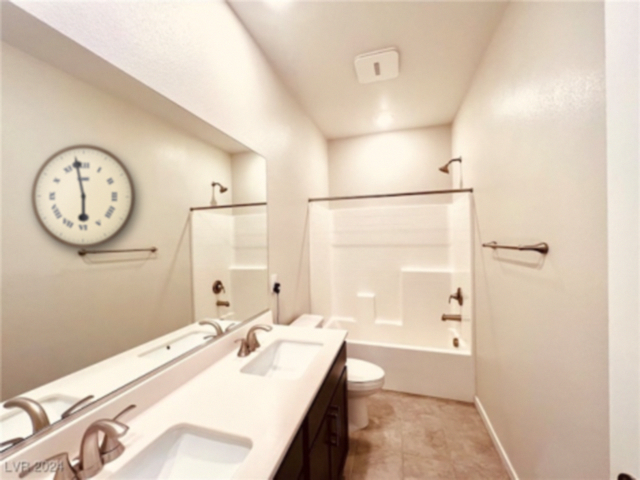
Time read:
**5:58**
